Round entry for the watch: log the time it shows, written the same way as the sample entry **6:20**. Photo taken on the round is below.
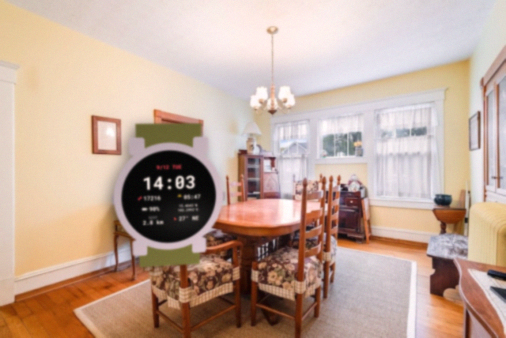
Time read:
**14:03**
